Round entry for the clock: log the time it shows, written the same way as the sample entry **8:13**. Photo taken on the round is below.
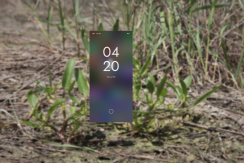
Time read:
**4:20**
